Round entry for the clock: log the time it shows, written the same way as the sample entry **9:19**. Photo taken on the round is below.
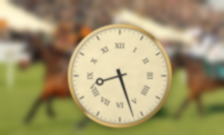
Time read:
**8:27**
